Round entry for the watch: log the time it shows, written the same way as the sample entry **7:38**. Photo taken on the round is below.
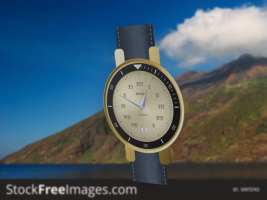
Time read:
**12:49**
